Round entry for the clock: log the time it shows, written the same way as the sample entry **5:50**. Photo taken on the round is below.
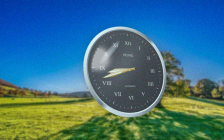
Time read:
**8:42**
